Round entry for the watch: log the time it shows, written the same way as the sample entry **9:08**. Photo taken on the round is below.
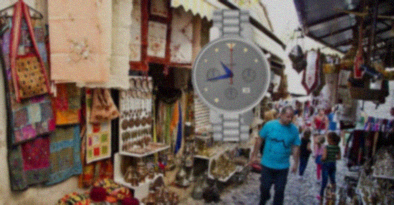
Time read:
**10:43**
